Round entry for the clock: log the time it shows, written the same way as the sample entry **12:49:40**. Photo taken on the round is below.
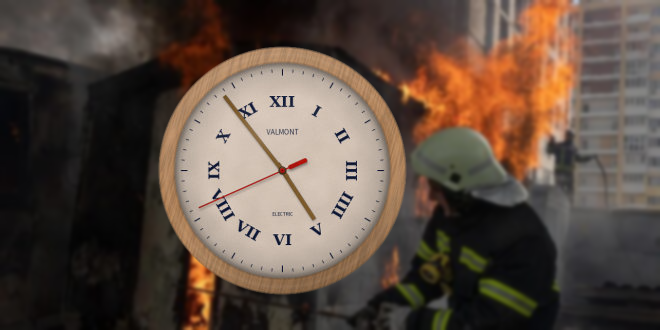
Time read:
**4:53:41**
